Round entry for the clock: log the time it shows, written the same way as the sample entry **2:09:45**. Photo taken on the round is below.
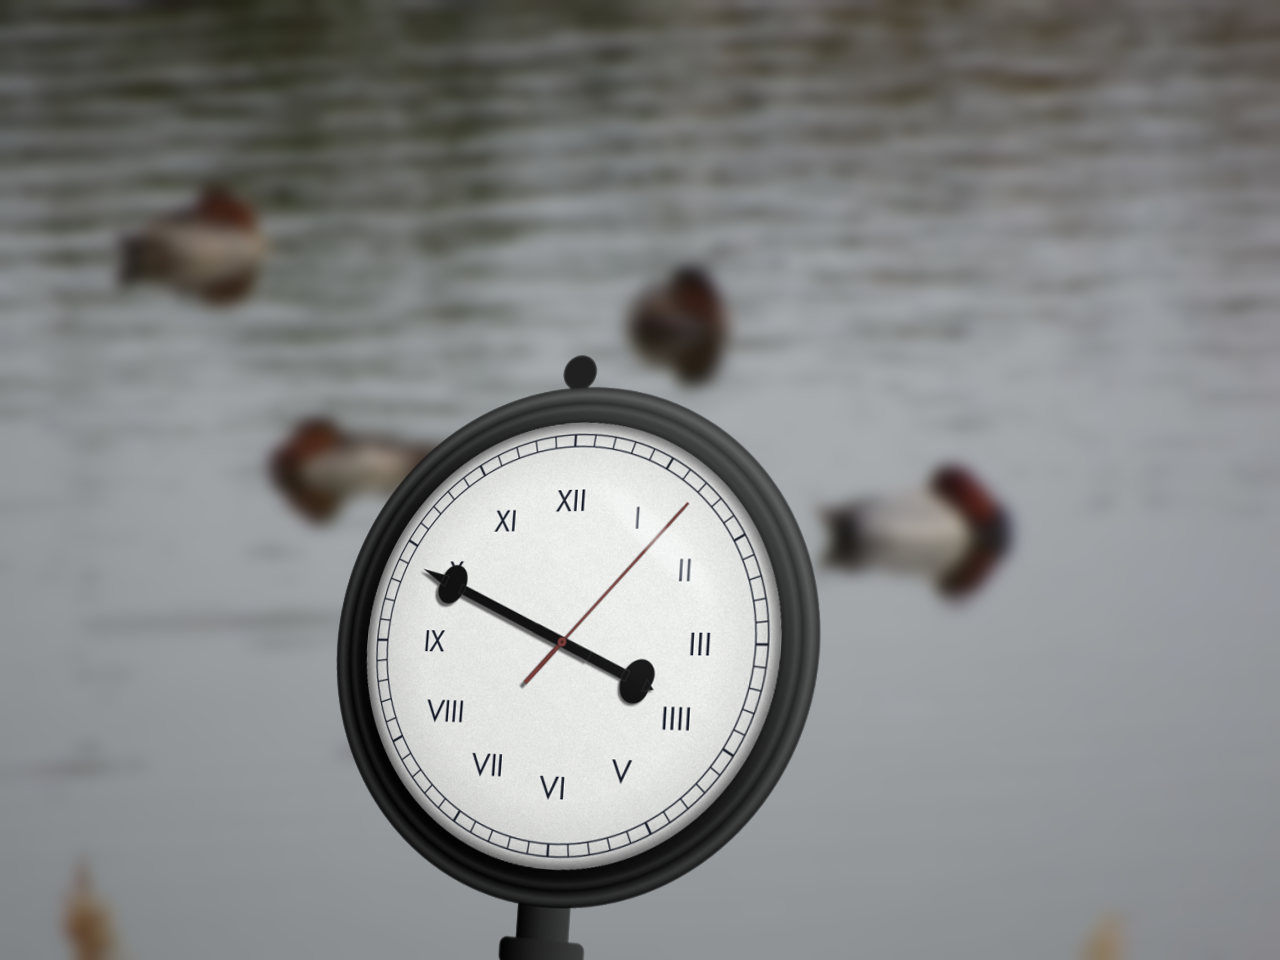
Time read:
**3:49:07**
